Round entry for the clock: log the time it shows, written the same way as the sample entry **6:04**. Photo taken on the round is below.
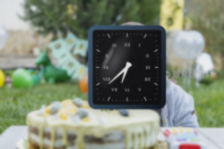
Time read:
**6:38**
